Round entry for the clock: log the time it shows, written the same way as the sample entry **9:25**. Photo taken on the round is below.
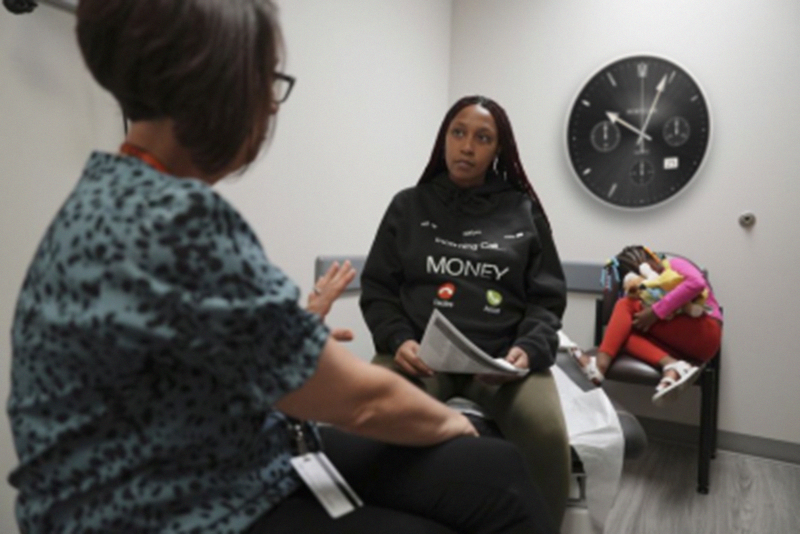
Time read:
**10:04**
